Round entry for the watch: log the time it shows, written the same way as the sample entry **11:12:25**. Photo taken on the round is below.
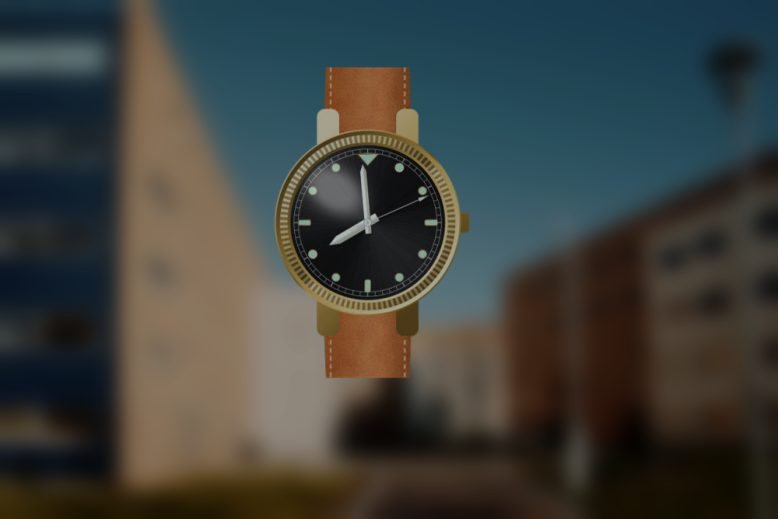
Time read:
**7:59:11**
